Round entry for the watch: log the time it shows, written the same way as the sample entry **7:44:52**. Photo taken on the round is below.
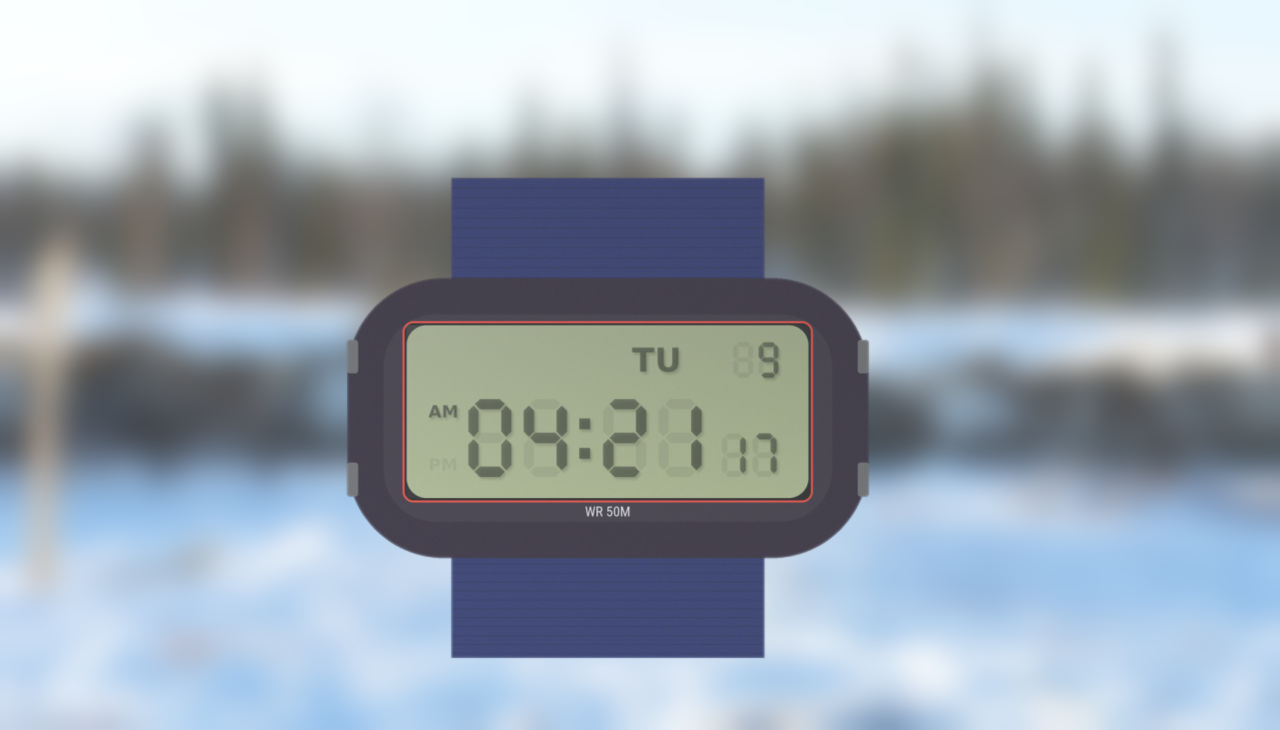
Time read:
**4:21:17**
